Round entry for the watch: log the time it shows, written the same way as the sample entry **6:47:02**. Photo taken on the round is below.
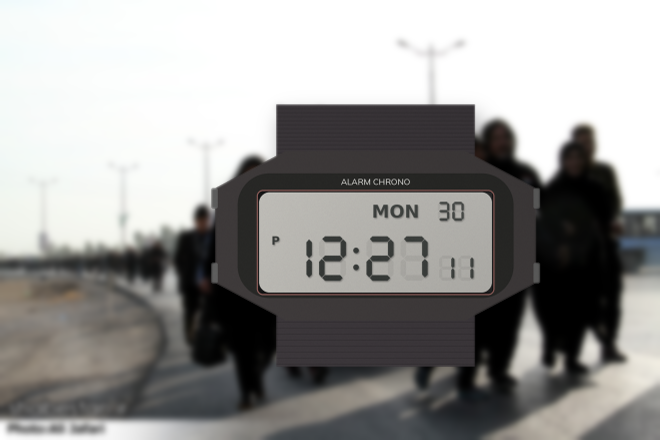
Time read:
**12:27:11**
